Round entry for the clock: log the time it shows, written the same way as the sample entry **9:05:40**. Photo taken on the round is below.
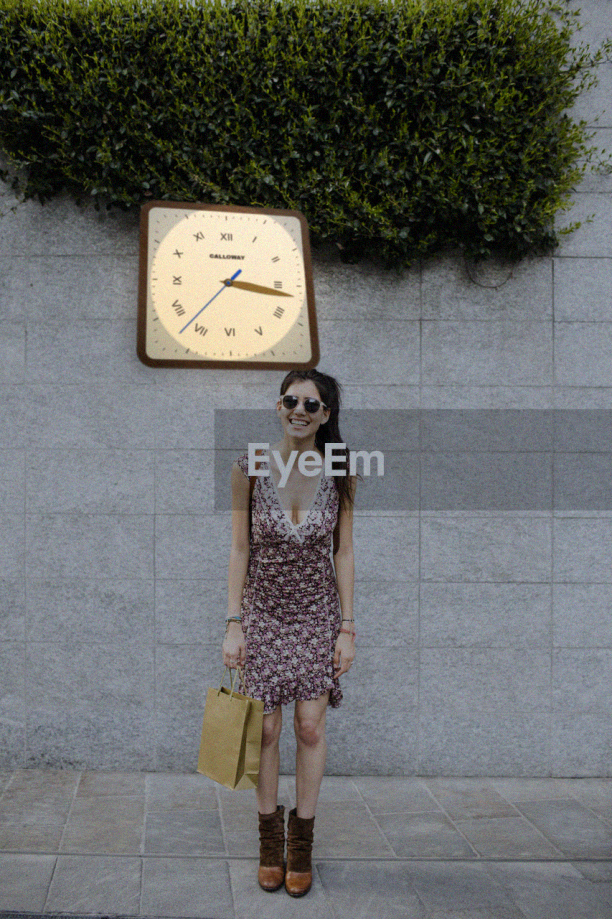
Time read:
**3:16:37**
